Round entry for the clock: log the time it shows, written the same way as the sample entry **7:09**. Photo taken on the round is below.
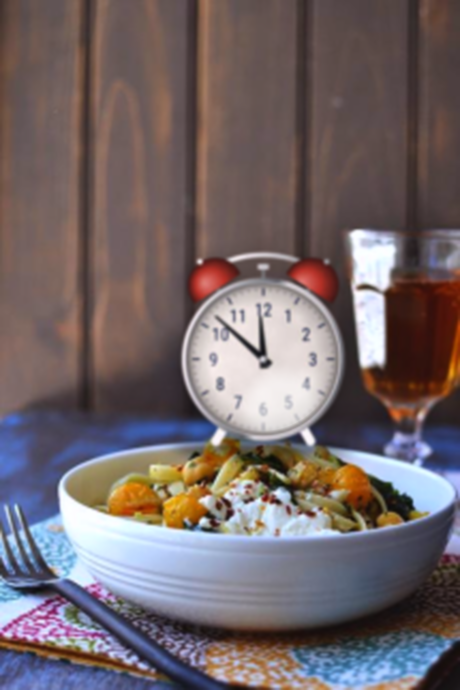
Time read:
**11:52**
